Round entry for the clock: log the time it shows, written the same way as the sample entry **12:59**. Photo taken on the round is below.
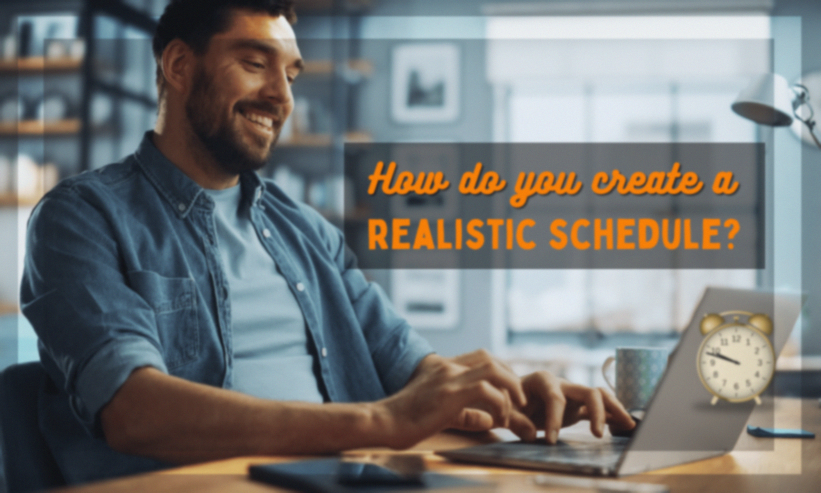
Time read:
**9:48**
